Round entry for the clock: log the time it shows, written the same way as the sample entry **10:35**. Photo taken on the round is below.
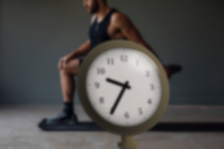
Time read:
**9:35**
